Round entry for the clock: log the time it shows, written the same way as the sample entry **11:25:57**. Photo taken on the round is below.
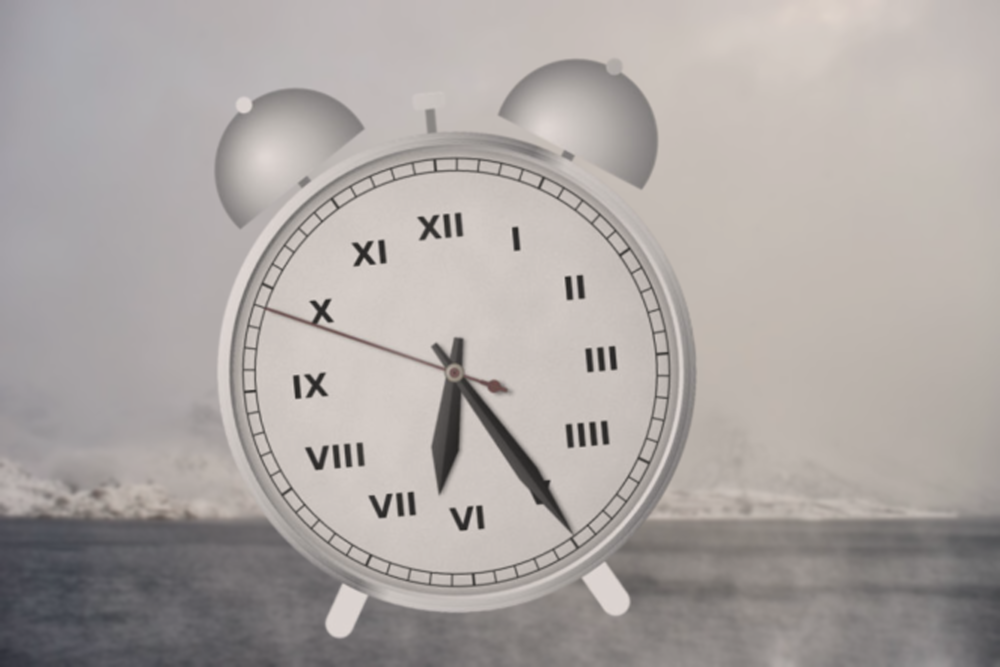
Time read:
**6:24:49**
